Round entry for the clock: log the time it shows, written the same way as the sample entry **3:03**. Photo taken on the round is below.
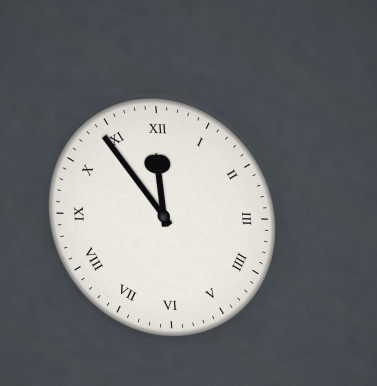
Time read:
**11:54**
